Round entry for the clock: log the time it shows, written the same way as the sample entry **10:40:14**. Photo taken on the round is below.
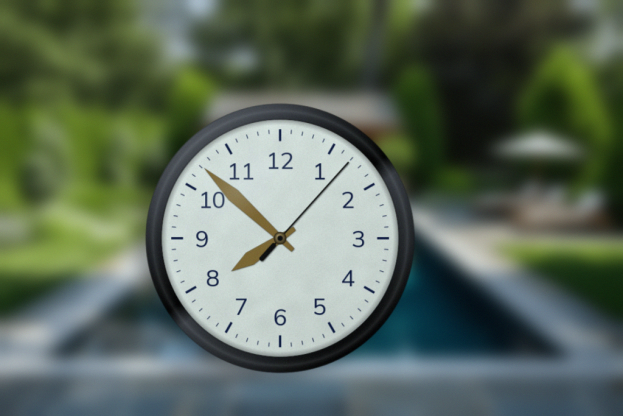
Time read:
**7:52:07**
